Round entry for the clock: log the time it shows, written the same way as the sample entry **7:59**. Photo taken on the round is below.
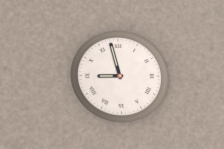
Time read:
**8:58**
